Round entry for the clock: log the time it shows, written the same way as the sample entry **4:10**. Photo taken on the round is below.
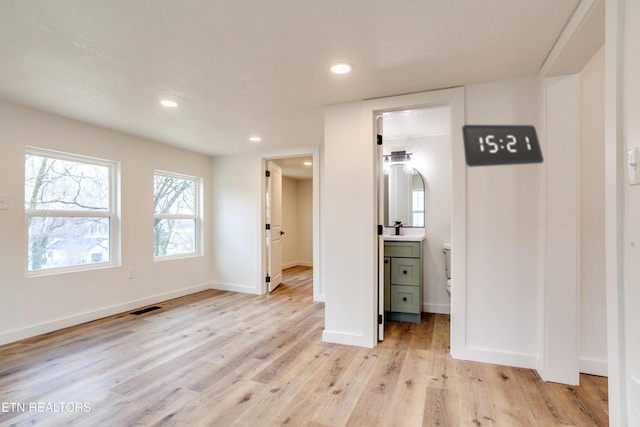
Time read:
**15:21**
